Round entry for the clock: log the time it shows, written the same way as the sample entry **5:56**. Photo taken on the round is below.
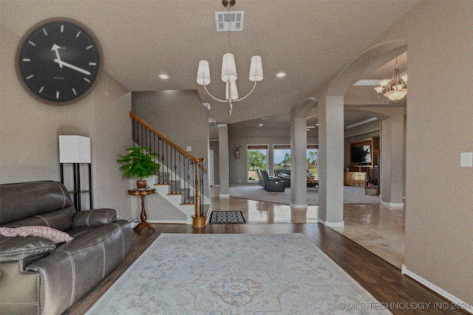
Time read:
**11:18**
